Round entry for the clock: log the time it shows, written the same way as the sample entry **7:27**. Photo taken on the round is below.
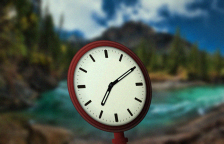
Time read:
**7:10**
